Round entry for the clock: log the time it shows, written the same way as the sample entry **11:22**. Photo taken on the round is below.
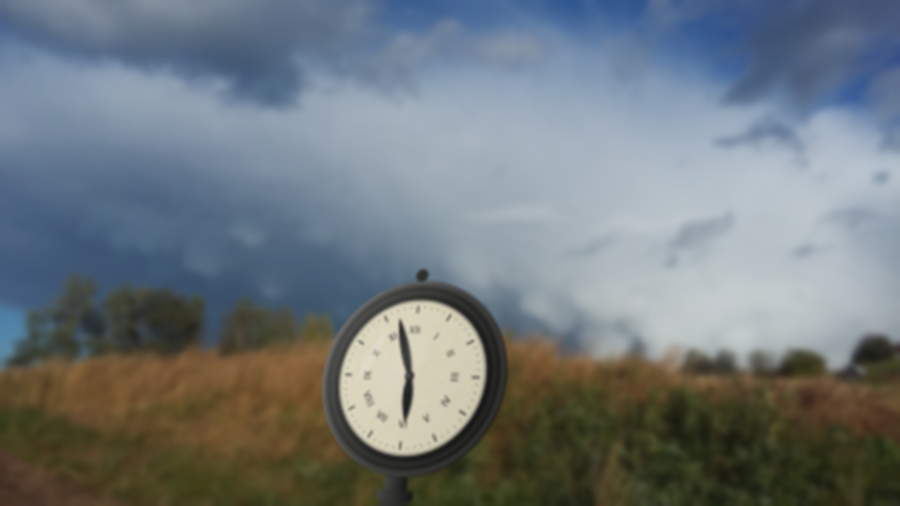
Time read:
**5:57**
